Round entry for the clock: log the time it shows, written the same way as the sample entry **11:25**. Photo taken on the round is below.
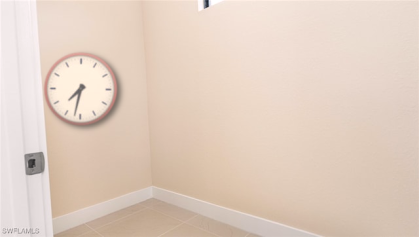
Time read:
**7:32**
